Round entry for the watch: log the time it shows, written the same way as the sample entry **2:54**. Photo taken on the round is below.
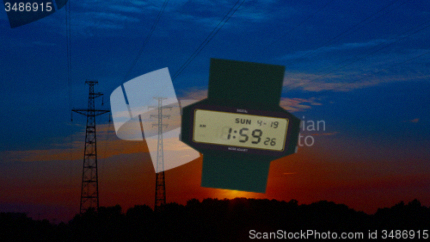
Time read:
**1:59**
